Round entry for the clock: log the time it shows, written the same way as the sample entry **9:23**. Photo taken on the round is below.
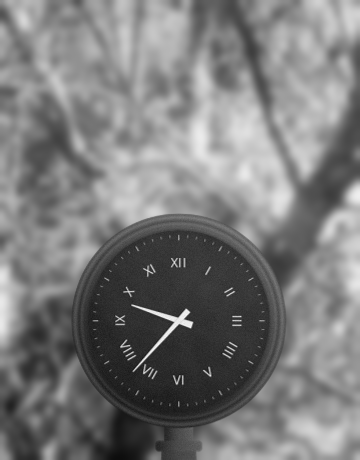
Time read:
**9:37**
